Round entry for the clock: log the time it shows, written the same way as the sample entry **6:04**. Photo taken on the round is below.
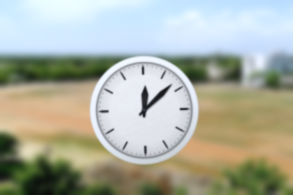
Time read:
**12:08**
